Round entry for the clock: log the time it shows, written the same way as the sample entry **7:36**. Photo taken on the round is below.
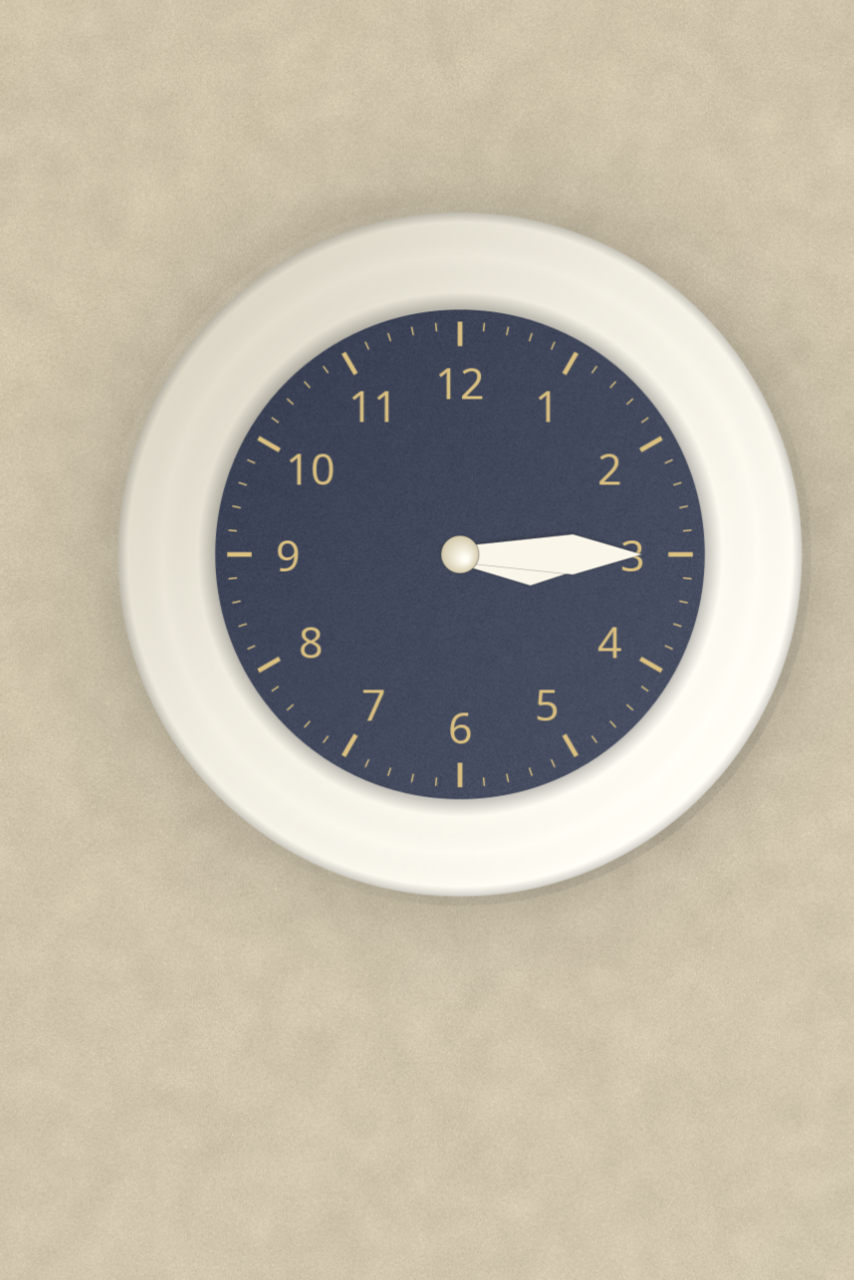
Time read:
**3:15**
